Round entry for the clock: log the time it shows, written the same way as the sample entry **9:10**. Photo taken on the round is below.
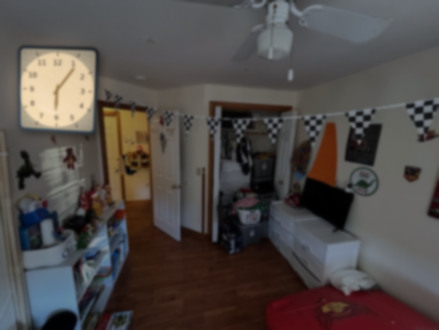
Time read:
**6:06**
